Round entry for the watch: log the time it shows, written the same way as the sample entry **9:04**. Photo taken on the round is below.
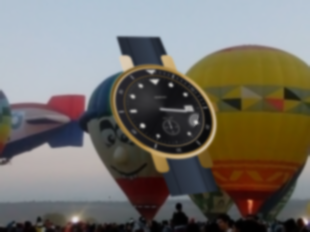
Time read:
**3:16**
